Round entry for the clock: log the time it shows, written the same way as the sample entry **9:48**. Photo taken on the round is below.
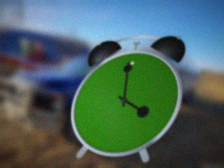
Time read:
**3:59**
